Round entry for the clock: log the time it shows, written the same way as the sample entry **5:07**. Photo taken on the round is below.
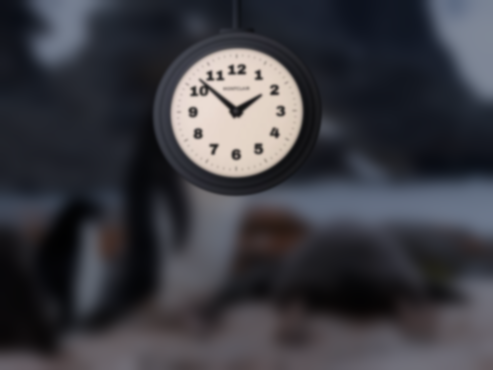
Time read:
**1:52**
